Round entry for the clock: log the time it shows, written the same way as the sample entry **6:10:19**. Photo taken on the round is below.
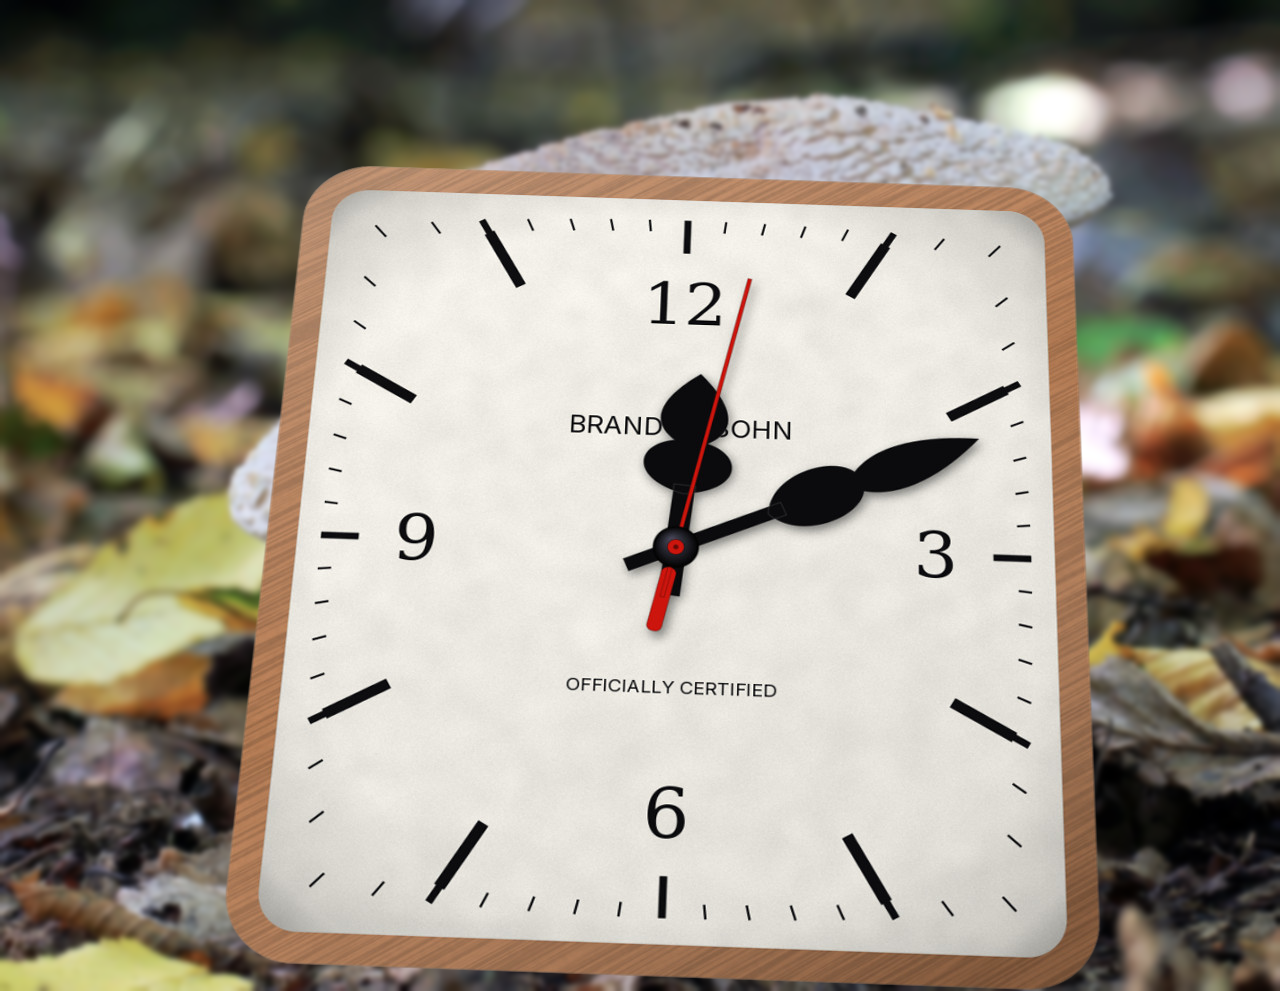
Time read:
**12:11:02**
